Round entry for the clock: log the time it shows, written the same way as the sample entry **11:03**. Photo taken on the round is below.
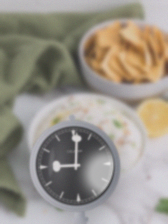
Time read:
**9:01**
